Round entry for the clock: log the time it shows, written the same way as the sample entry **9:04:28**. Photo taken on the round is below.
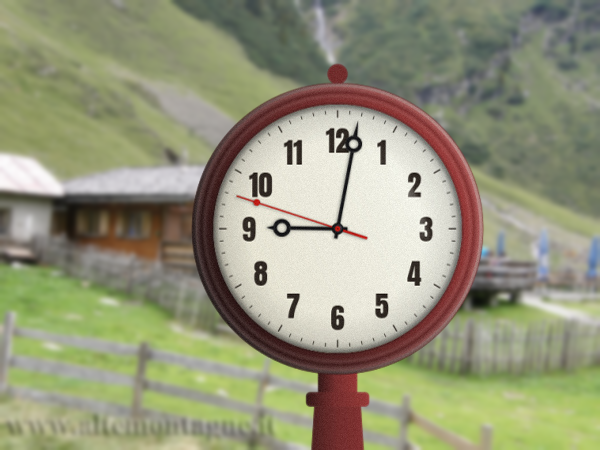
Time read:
**9:01:48**
